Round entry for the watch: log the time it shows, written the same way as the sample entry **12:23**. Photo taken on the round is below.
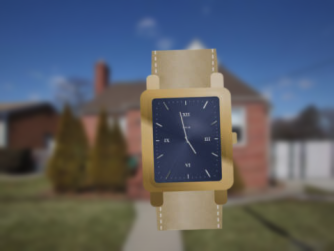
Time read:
**4:58**
